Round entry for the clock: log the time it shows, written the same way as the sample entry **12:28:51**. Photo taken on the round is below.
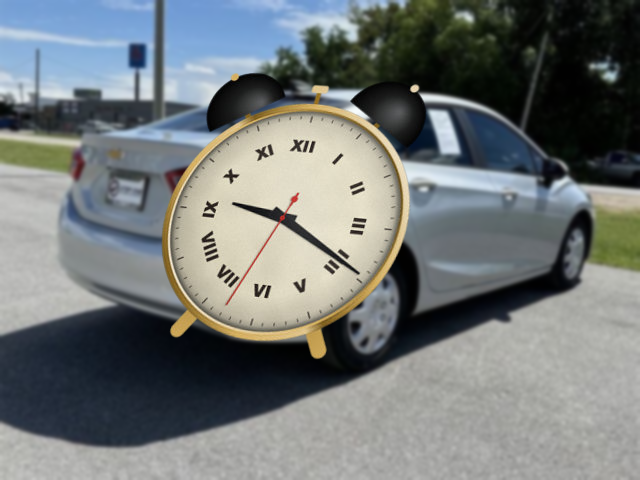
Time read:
**9:19:33**
